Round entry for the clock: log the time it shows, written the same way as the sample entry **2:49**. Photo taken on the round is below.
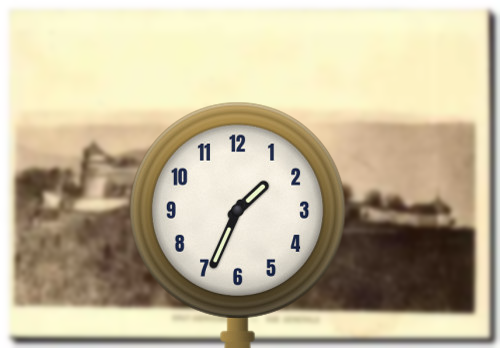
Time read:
**1:34**
